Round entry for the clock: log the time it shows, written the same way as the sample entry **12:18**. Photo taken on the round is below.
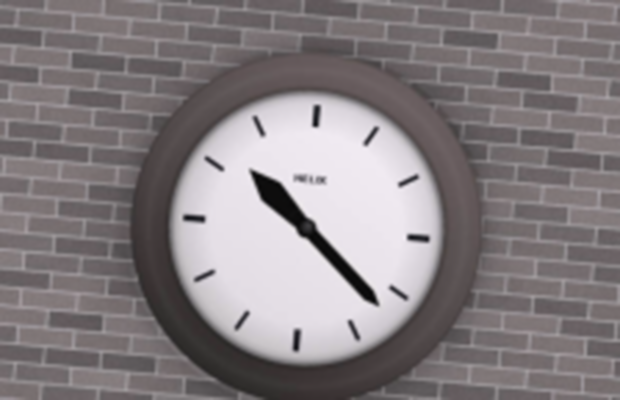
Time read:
**10:22**
